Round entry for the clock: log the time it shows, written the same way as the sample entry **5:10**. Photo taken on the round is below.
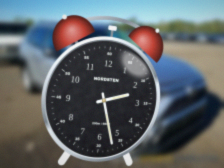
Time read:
**2:27**
